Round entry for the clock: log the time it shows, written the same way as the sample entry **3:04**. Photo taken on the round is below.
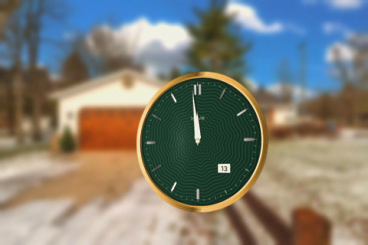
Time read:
**11:59**
